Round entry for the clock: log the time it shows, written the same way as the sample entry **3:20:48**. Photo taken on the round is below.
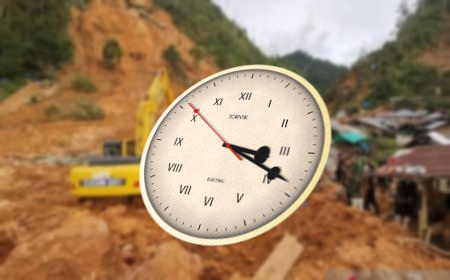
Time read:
**3:18:51**
